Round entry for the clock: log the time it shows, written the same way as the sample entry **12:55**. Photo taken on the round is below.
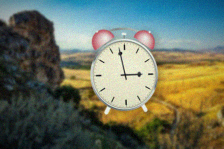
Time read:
**2:58**
